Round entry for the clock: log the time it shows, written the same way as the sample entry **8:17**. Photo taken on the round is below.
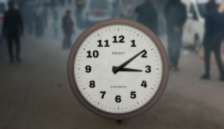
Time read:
**3:09**
